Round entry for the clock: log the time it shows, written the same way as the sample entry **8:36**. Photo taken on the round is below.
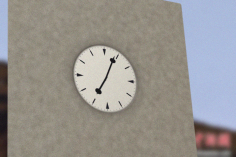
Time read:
**7:04**
